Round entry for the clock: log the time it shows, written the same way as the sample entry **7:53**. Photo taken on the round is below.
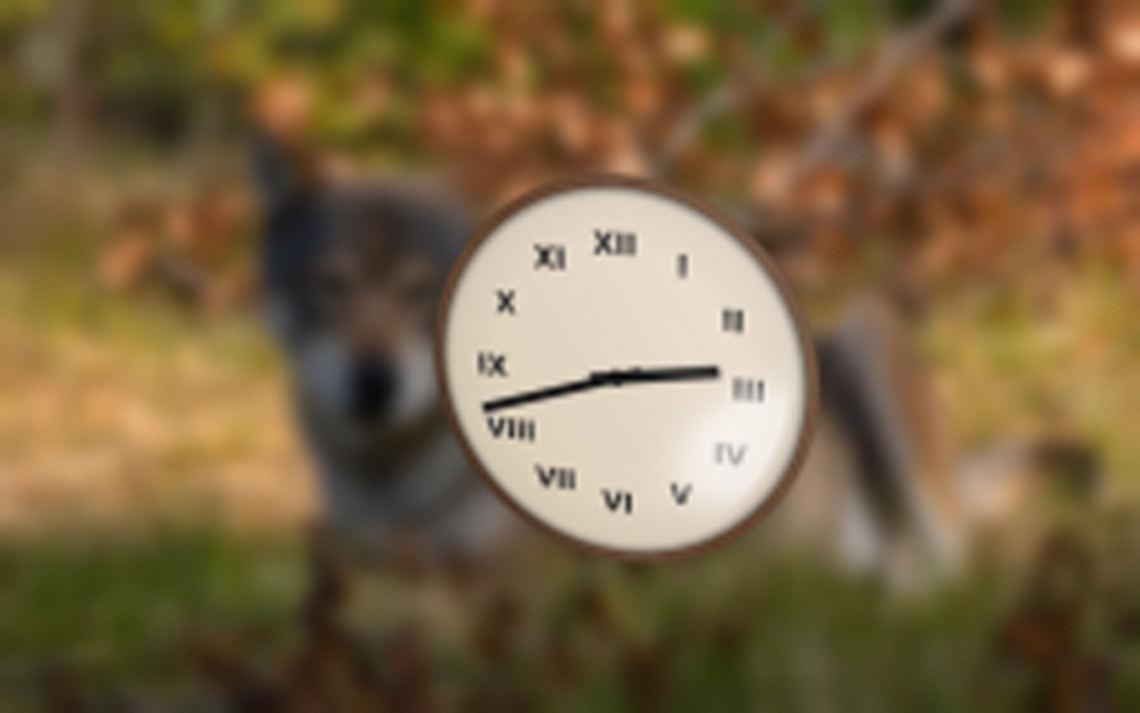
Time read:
**2:42**
